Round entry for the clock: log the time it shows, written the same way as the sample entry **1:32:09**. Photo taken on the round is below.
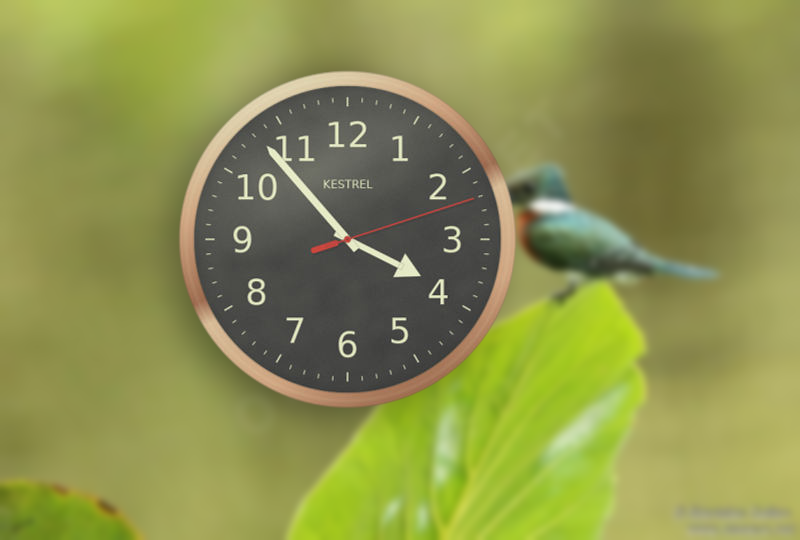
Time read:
**3:53:12**
